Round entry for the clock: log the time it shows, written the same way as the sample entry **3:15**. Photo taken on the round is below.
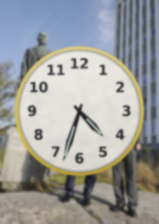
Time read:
**4:33**
